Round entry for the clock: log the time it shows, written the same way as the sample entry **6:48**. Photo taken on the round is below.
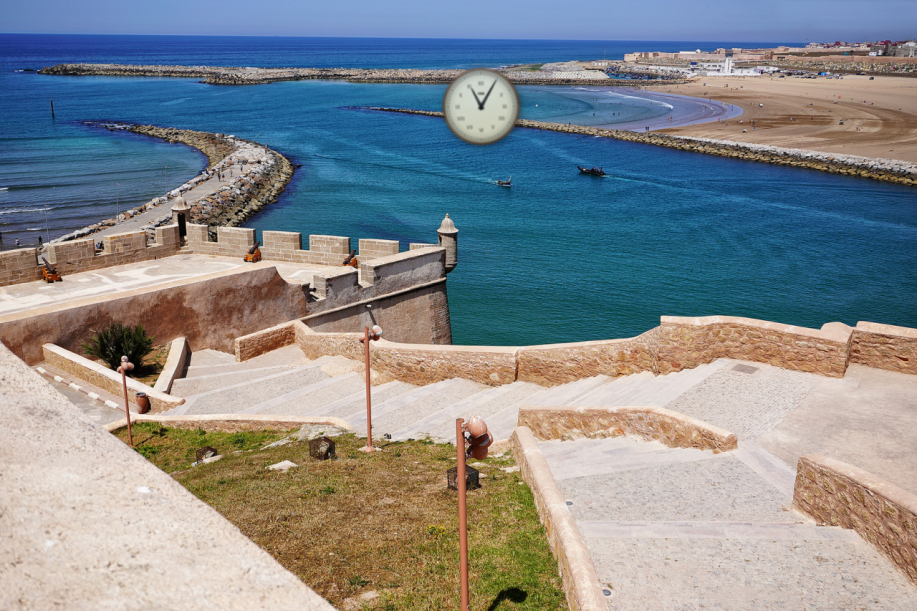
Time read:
**11:05**
